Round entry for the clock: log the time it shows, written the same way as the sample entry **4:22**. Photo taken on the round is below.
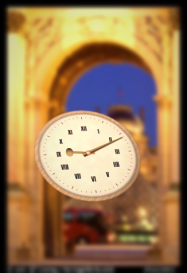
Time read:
**9:11**
